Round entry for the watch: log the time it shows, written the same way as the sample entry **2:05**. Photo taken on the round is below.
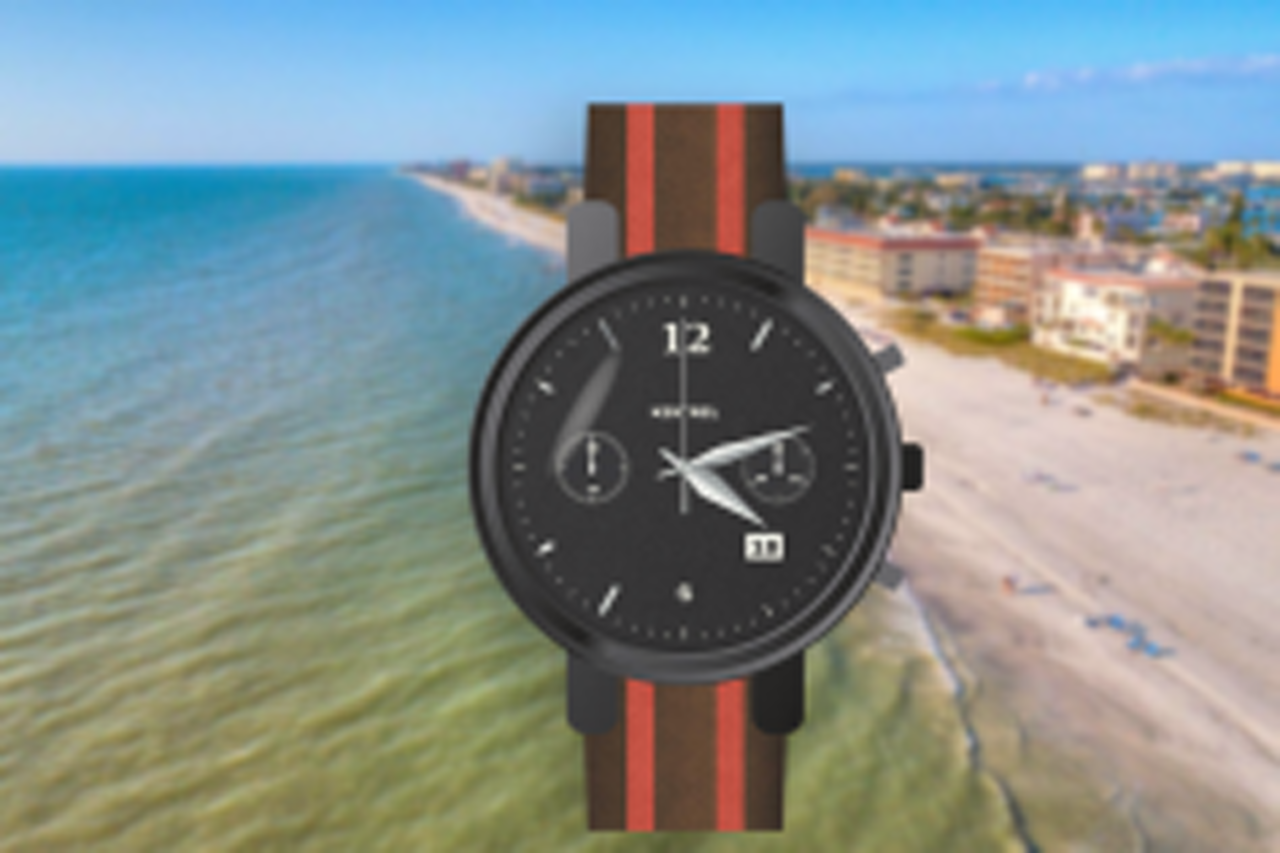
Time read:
**4:12**
